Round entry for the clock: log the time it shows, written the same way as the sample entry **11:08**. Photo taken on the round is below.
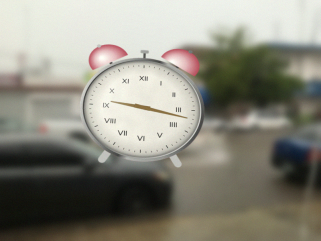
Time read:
**9:17**
